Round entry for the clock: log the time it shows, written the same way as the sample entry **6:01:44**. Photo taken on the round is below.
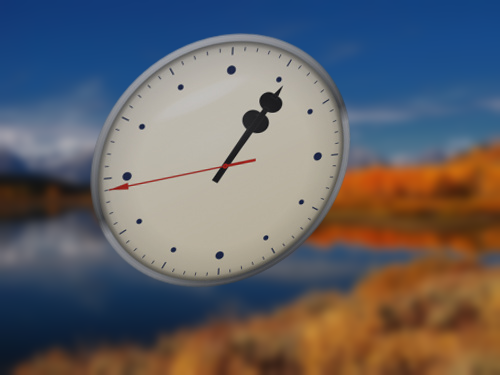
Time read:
**1:05:44**
